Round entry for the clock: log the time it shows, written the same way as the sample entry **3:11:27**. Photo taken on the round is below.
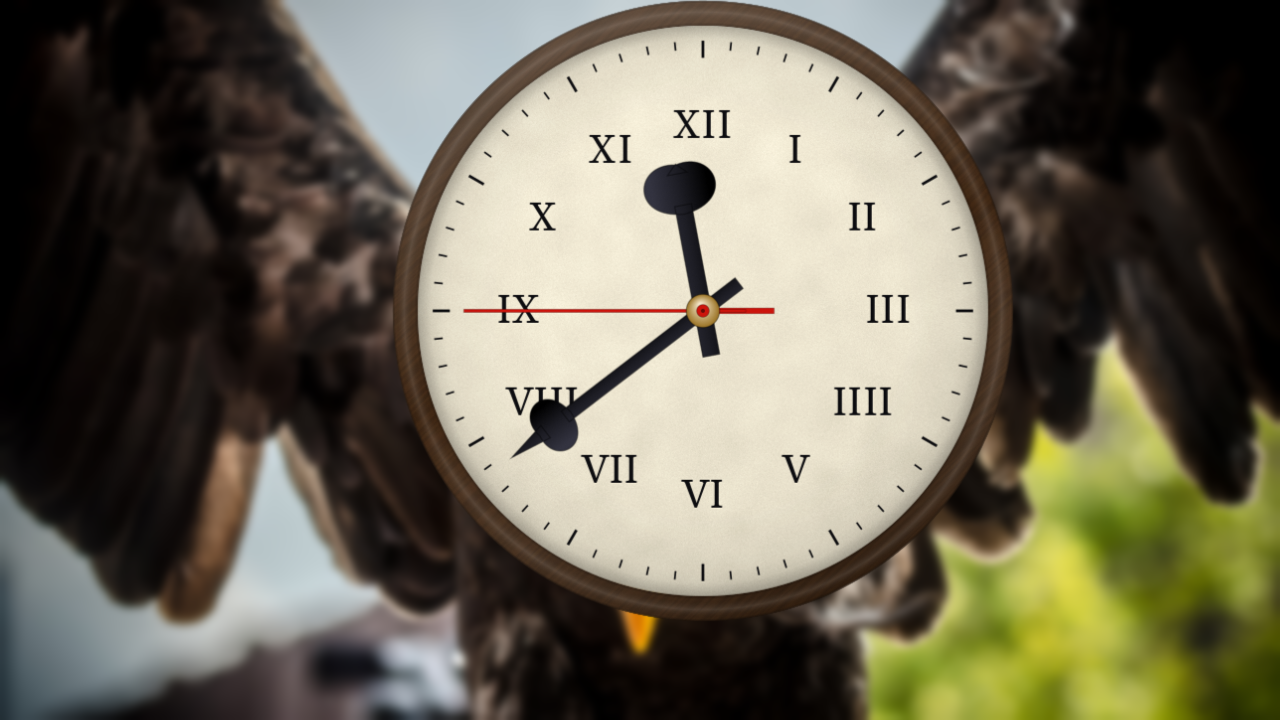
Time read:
**11:38:45**
